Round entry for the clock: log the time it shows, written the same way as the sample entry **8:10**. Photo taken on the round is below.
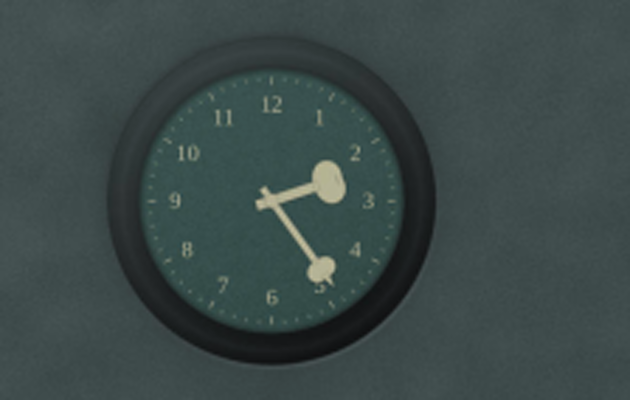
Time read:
**2:24**
